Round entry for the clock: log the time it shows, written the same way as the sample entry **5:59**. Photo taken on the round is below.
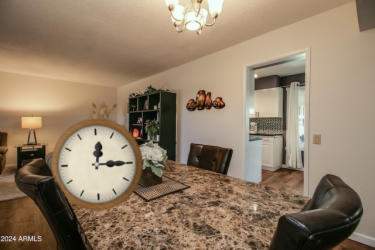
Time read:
**12:15**
